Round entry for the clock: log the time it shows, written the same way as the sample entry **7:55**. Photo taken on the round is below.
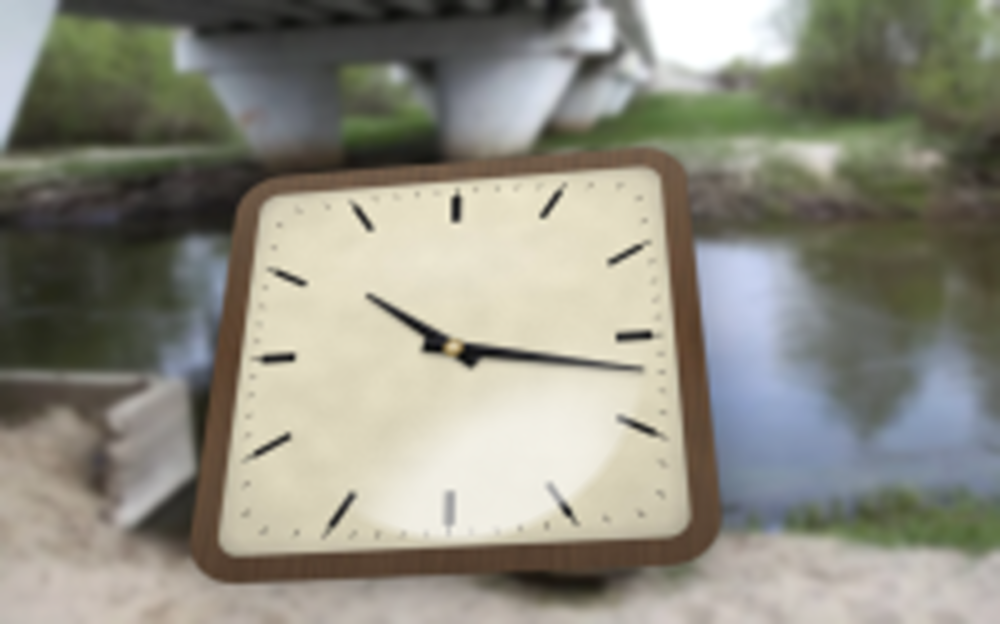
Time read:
**10:17**
